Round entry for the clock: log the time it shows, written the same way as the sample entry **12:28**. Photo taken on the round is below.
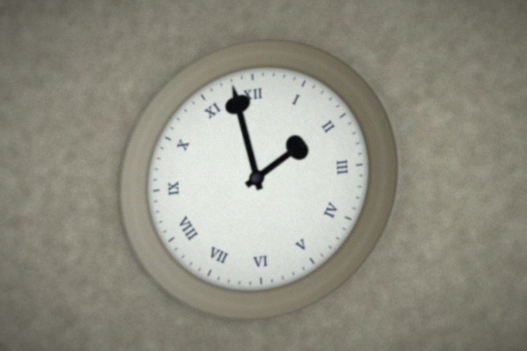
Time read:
**1:58**
